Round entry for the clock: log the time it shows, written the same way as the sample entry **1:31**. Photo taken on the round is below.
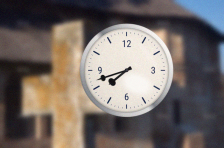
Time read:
**7:42**
